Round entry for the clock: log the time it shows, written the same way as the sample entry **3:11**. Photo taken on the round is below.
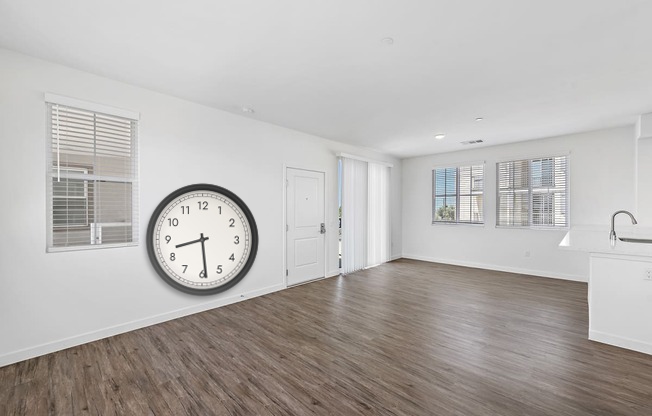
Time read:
**8:29**
